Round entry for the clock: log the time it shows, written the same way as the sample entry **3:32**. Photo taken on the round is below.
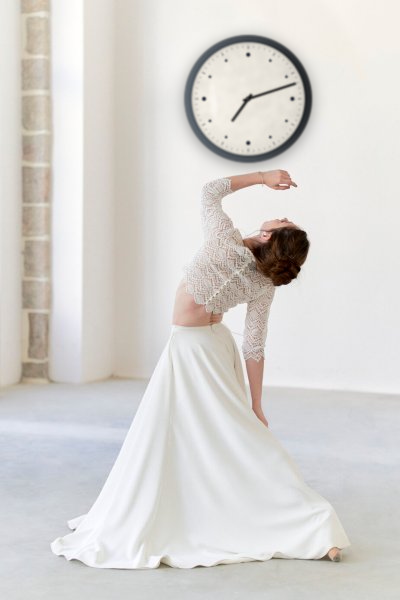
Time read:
**7:12**
